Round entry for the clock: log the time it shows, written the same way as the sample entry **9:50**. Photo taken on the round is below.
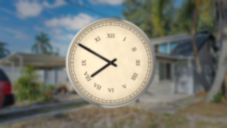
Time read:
**7:50**
